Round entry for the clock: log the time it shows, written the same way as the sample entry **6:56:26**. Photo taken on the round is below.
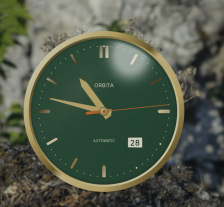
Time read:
**10:47:14**
